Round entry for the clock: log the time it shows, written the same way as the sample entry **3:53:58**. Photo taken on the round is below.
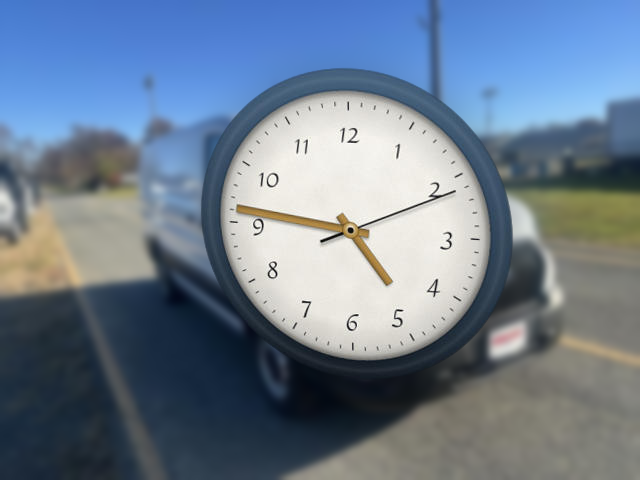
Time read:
**4:46:11**
